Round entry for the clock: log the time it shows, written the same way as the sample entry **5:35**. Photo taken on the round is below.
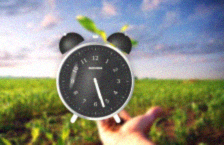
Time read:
**5:27**
